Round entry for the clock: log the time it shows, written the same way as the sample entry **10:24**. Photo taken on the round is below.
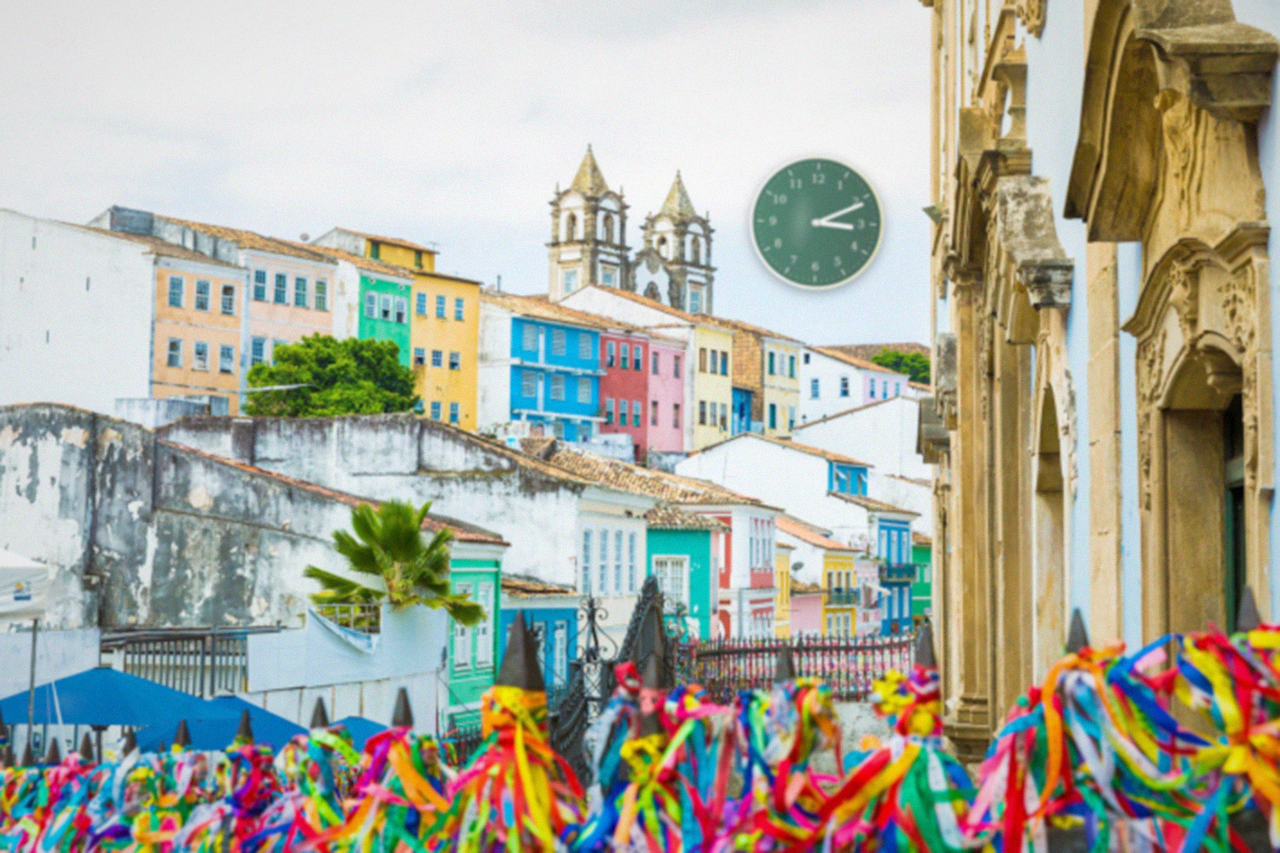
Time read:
**3:11**
